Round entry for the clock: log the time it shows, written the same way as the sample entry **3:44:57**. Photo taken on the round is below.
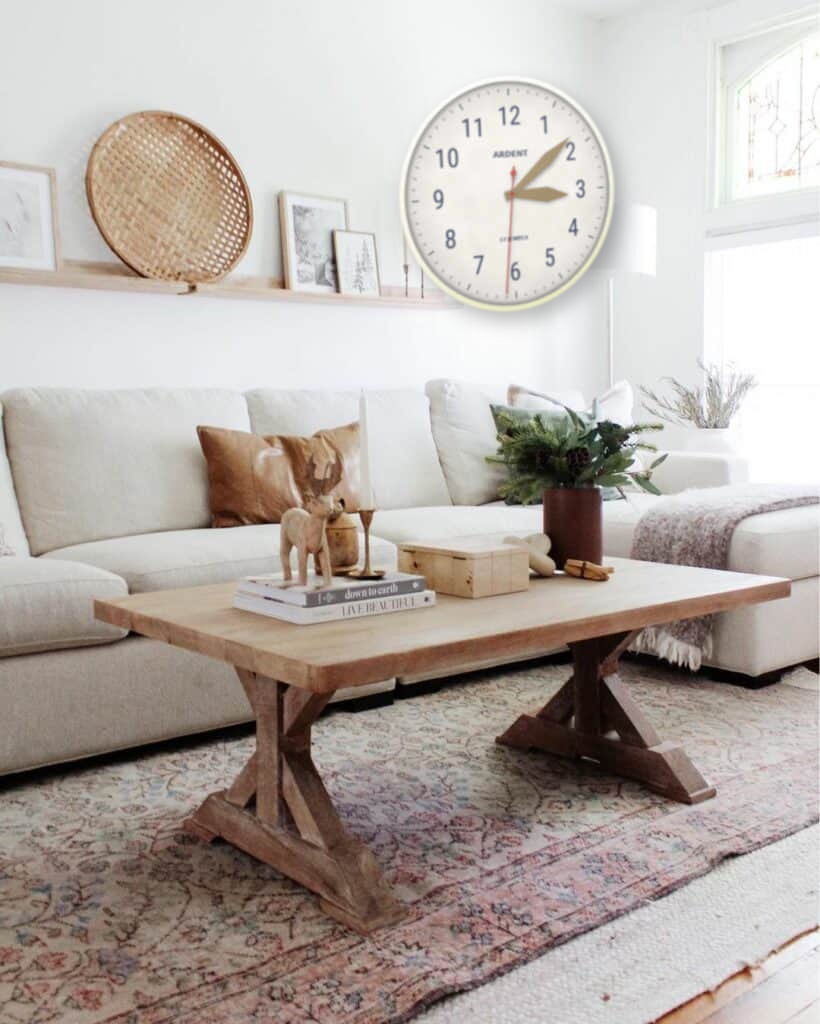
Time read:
**3:08:31**
